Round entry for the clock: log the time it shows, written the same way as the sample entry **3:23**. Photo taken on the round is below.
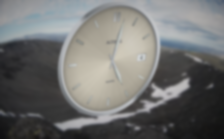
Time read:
**5:02**
